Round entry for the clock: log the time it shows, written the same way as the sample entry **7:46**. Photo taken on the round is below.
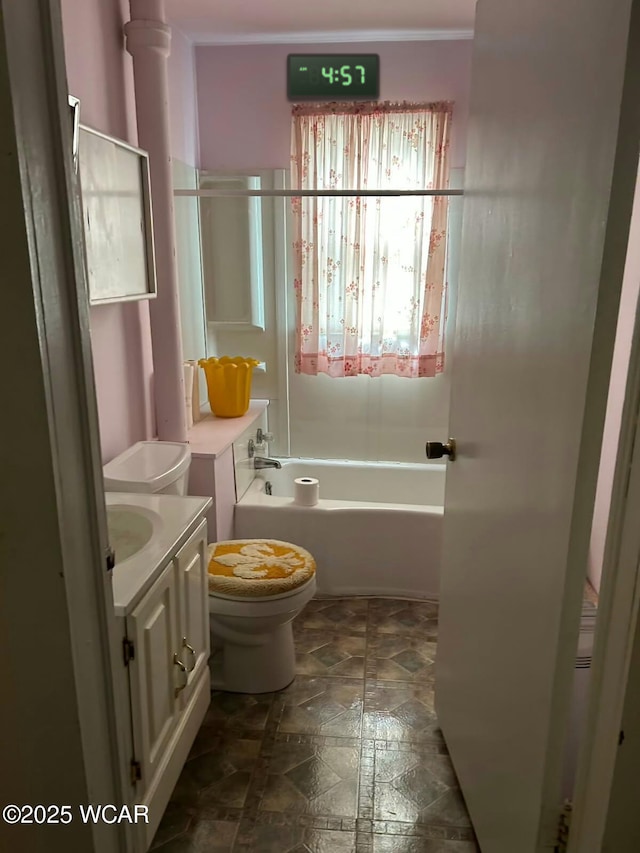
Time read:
**4:57**
